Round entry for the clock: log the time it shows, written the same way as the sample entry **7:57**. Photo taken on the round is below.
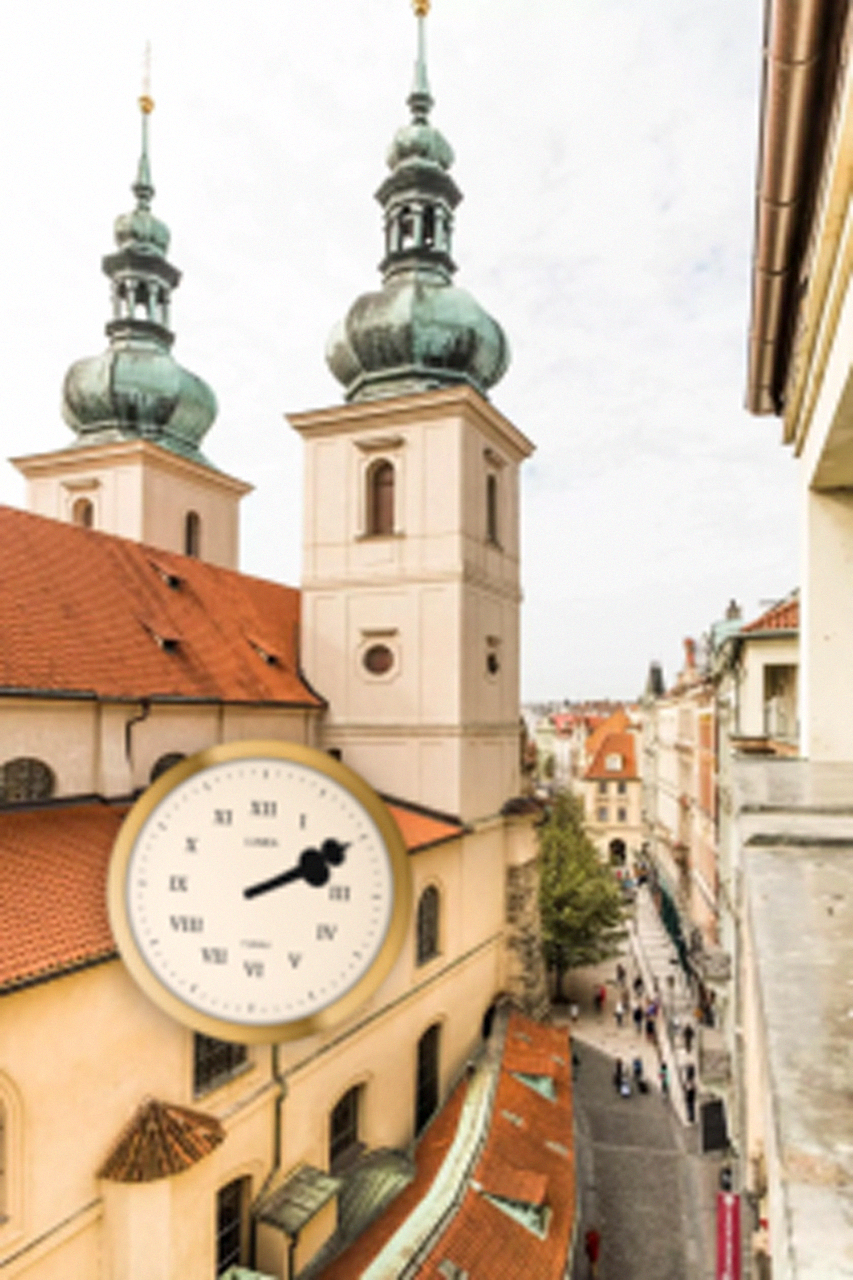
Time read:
**2:10**
